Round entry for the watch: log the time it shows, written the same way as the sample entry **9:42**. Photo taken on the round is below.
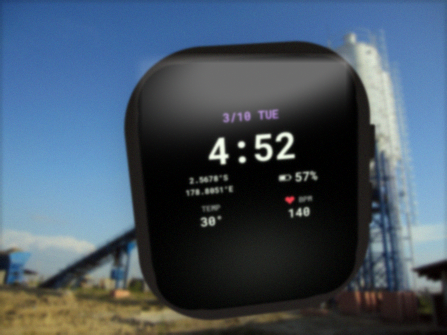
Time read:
**4:52**
